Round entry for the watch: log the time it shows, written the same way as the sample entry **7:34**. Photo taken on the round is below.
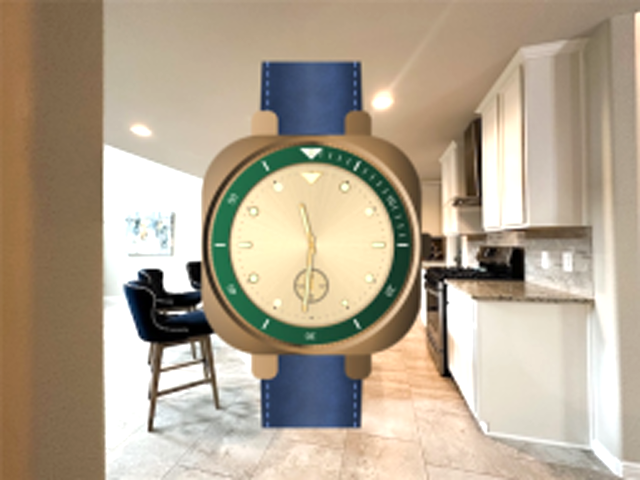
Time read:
**11:31**
